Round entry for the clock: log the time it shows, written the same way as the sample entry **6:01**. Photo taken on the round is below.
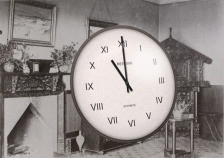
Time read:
**11:00**
